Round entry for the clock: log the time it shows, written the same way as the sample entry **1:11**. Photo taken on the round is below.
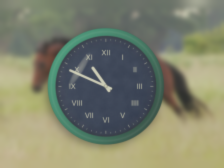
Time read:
**10:49**
